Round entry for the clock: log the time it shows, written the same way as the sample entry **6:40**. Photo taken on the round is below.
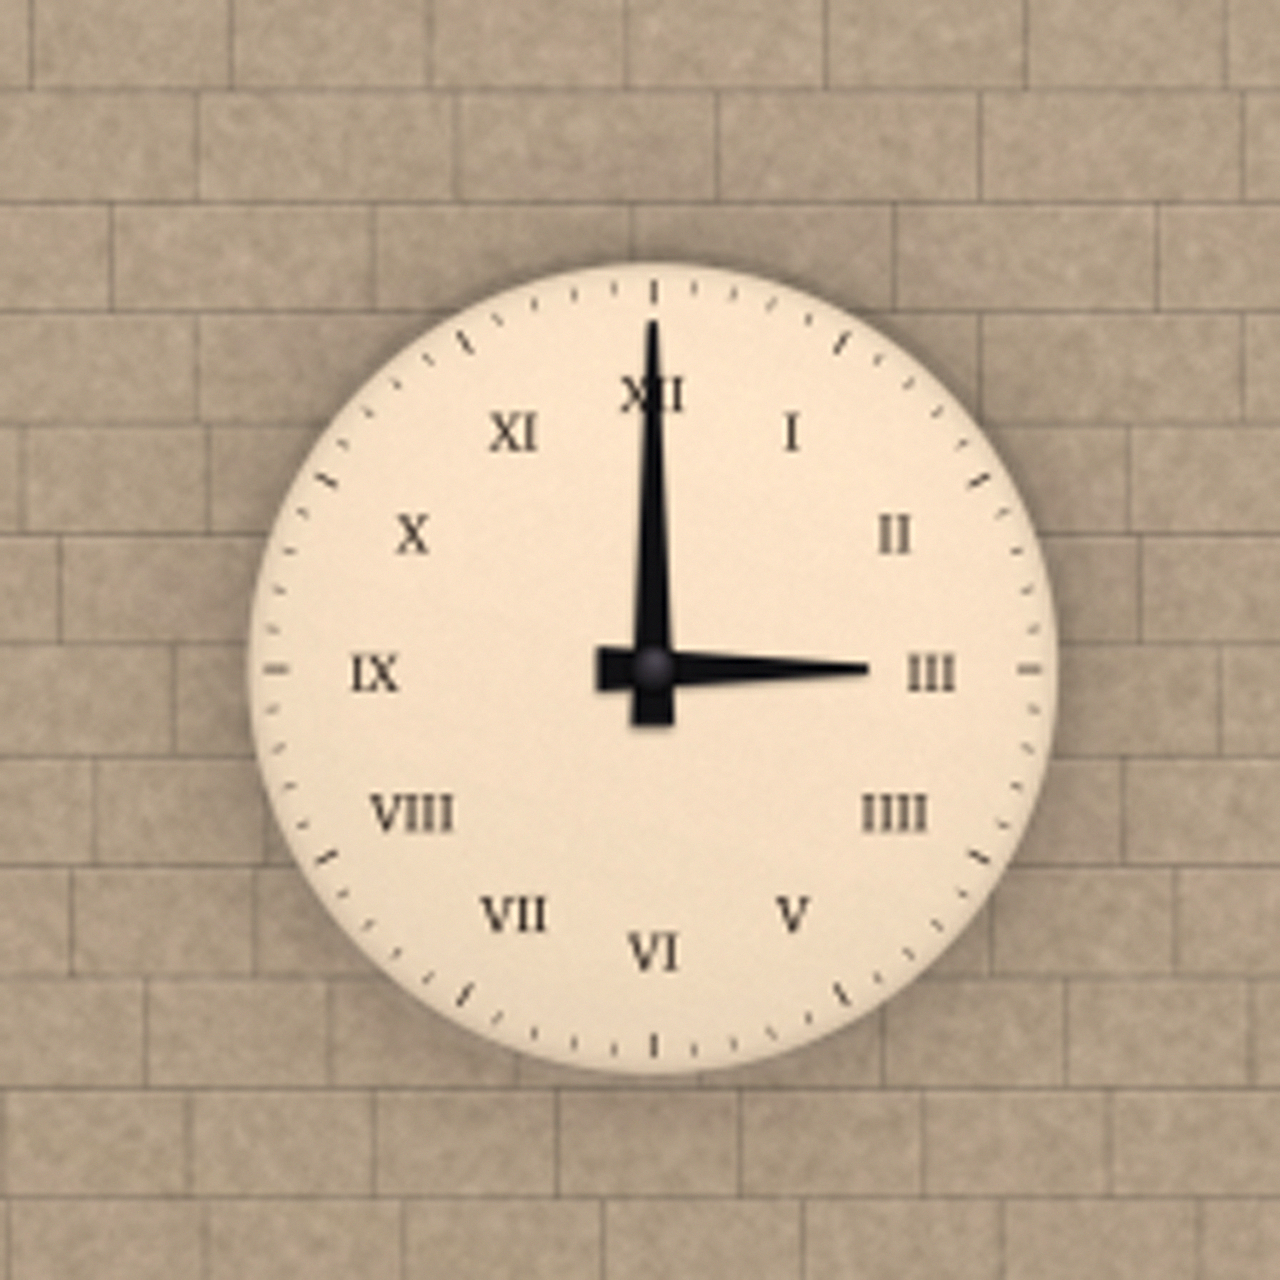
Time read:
**3:00**
